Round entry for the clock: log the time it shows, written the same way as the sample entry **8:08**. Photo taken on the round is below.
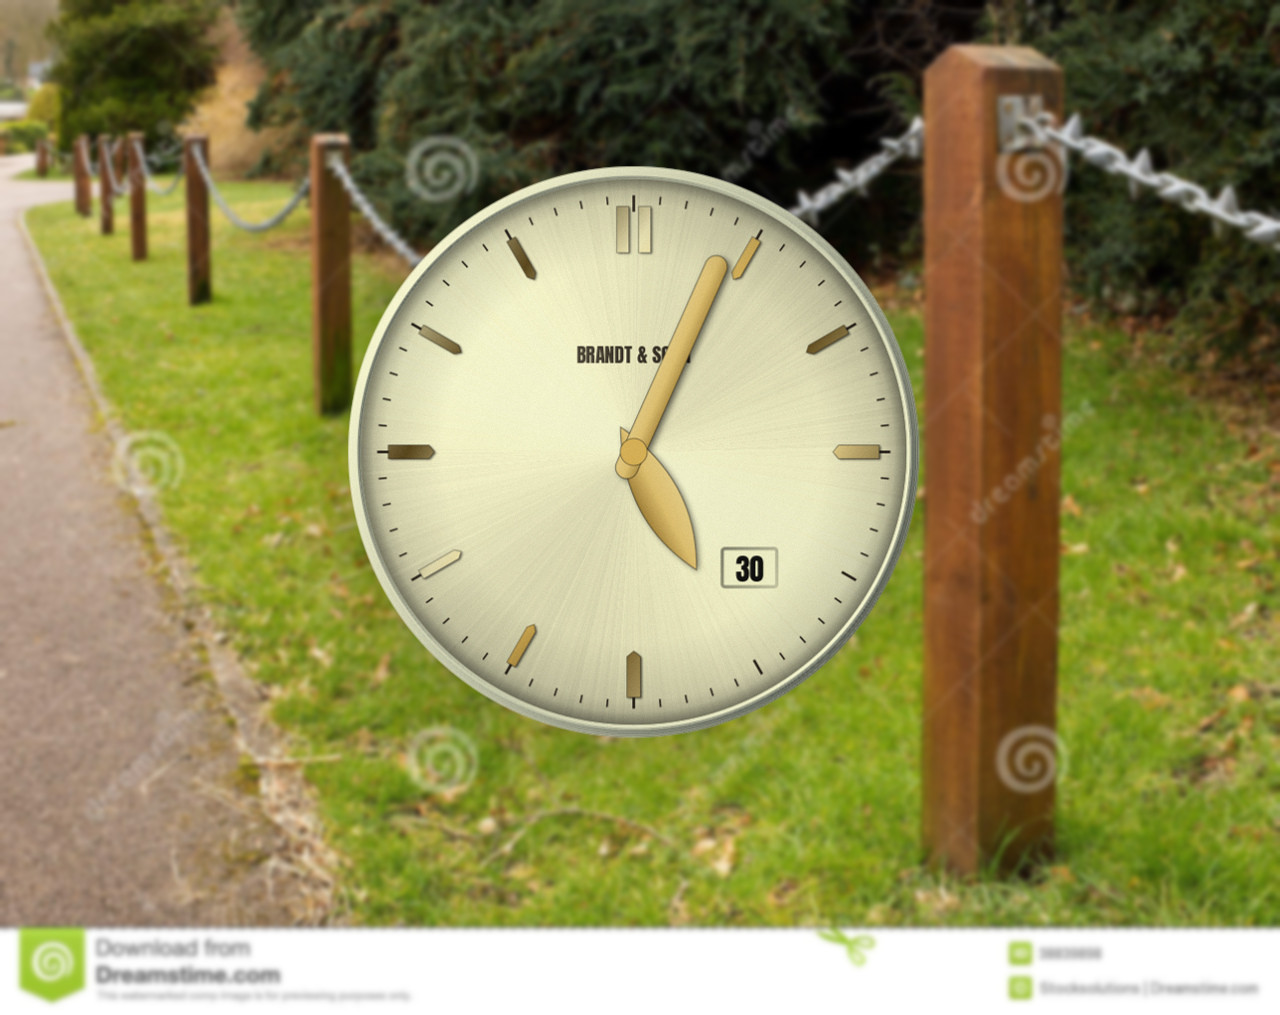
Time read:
**5:04**
